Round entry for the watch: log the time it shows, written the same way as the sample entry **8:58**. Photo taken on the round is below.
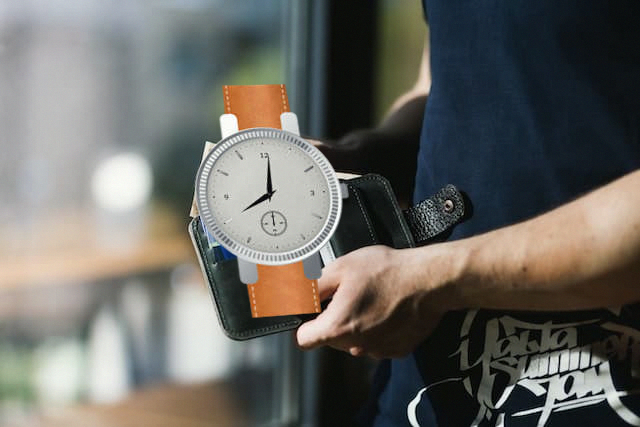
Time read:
**8:01**
